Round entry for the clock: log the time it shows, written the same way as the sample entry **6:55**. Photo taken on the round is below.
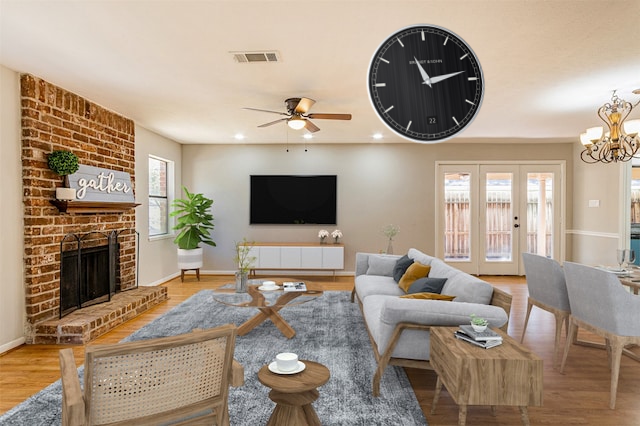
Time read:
**11:13**
